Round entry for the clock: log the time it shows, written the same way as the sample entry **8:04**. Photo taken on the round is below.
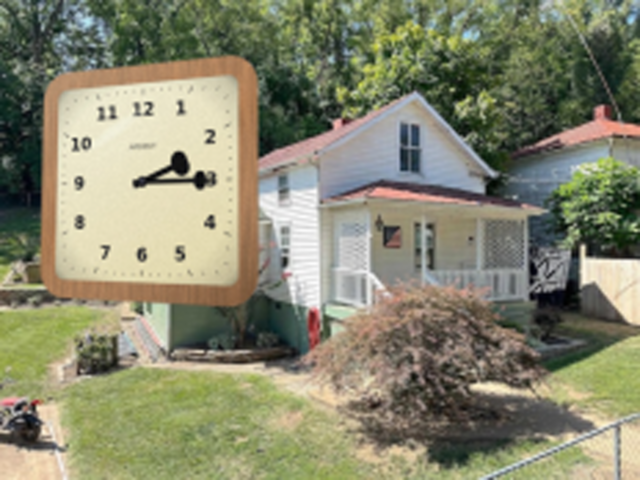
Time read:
**2:15**
